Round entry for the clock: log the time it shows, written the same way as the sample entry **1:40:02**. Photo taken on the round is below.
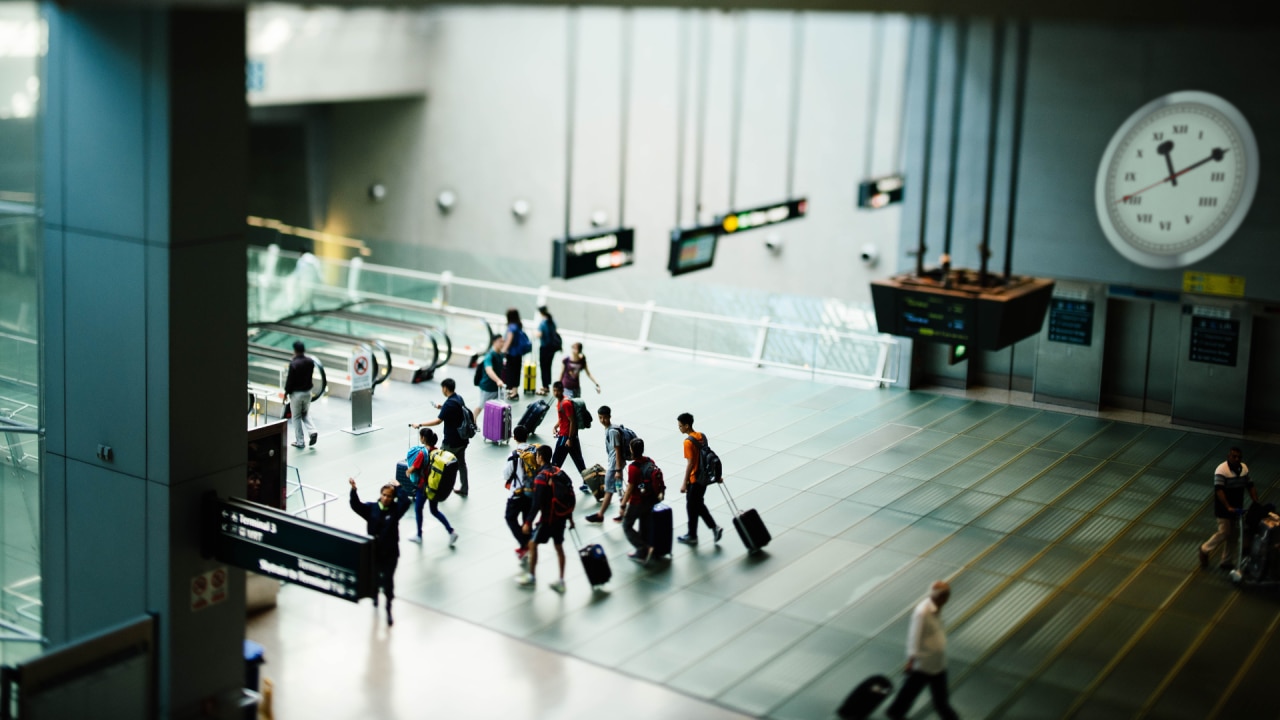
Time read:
**11:10:41**
